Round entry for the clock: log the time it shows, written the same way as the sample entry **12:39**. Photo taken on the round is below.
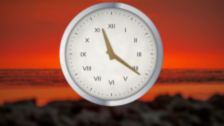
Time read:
**11:21**
